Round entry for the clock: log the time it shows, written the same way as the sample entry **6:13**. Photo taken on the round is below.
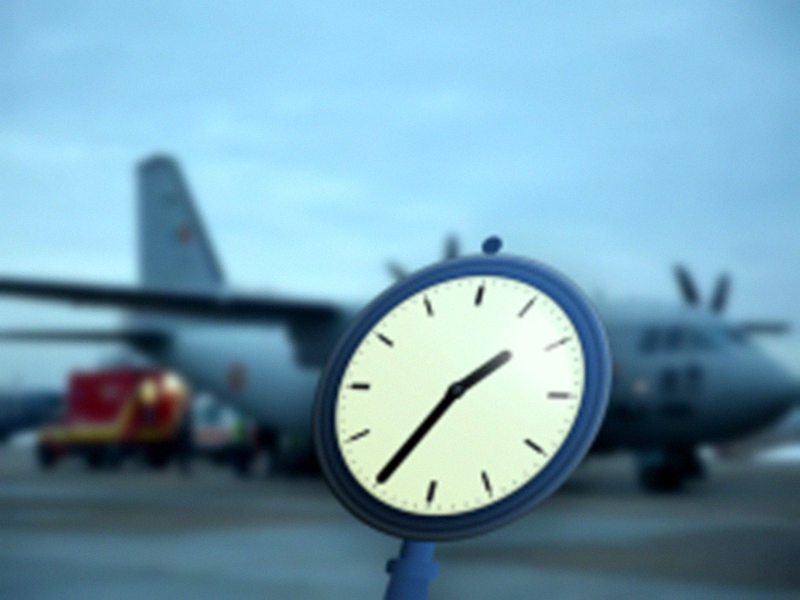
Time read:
**1:35**
